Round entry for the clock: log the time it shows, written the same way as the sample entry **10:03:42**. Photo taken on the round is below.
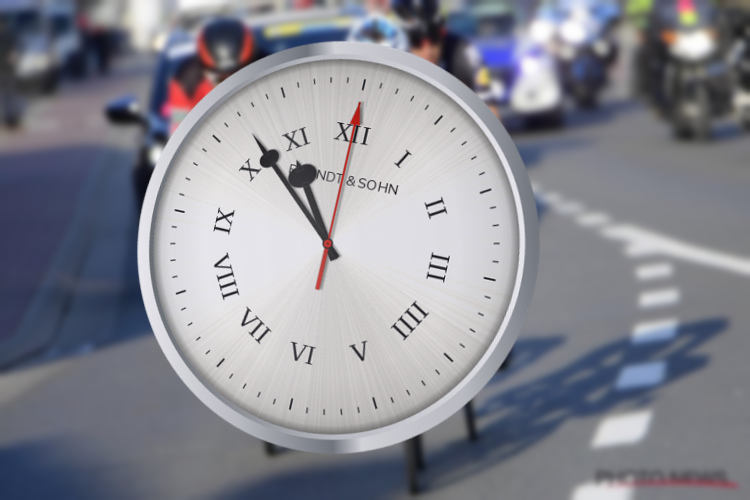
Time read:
**10:52:00**
